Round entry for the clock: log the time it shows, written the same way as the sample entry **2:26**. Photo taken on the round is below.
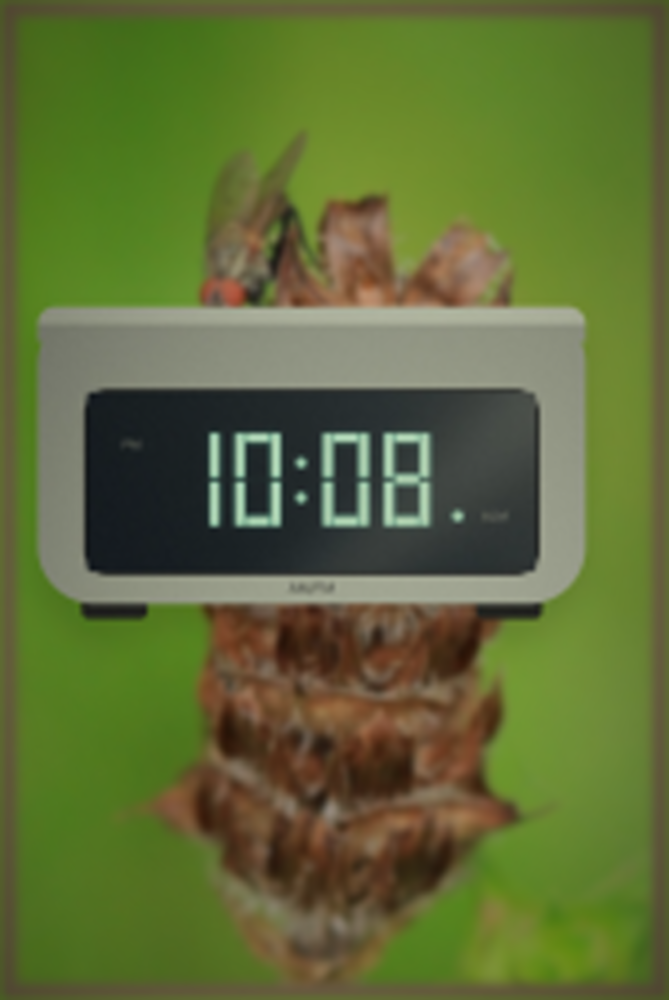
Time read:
**10:08**
